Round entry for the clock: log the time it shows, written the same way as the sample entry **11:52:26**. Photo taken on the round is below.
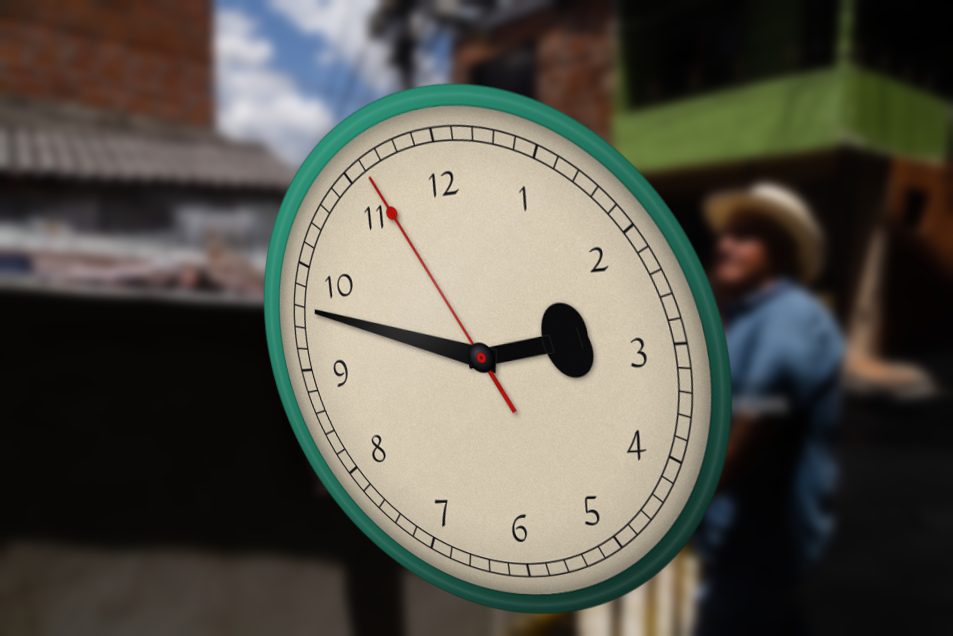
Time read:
**2:47:56**
